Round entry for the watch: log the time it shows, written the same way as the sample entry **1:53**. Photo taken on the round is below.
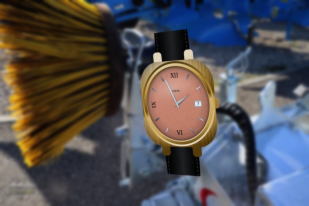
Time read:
**1:56**
